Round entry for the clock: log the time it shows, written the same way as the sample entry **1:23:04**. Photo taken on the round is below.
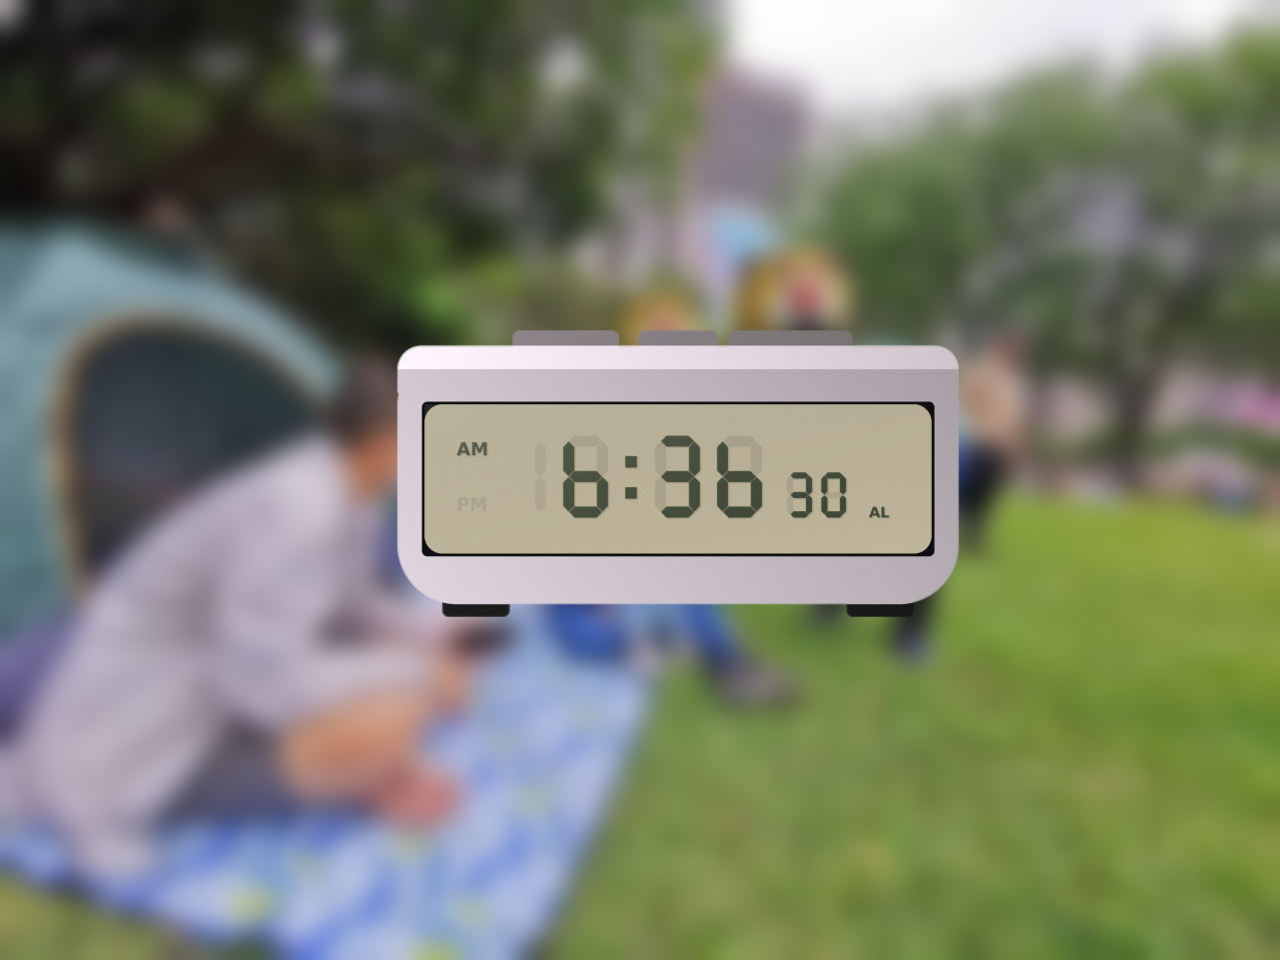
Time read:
**6:36:30**
